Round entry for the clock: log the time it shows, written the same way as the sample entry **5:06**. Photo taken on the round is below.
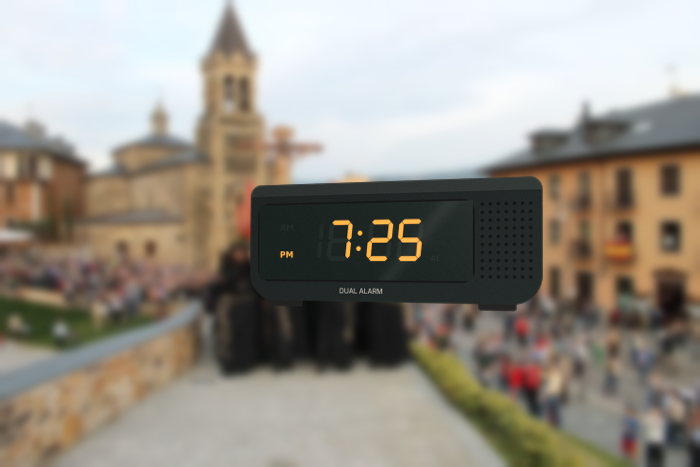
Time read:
**7:25**
